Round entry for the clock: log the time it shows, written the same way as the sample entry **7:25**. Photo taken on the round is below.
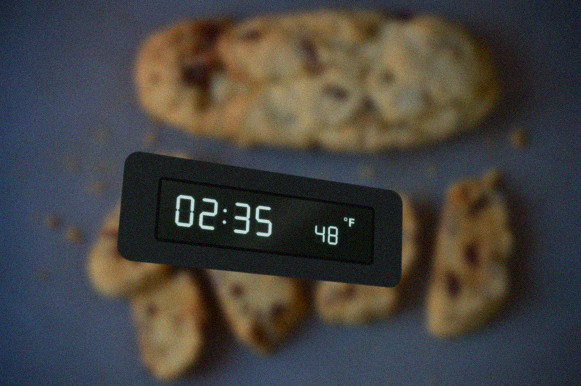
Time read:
**2:35**
